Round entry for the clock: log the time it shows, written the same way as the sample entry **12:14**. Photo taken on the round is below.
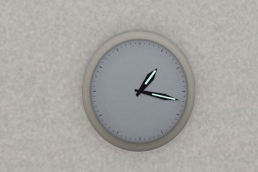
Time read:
**1:17**
